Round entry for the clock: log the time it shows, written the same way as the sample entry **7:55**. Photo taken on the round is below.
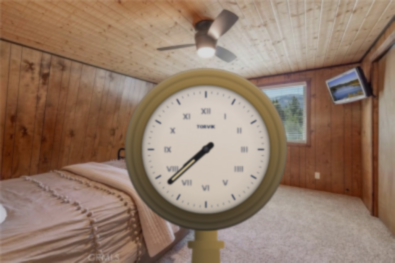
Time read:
**7:38**
